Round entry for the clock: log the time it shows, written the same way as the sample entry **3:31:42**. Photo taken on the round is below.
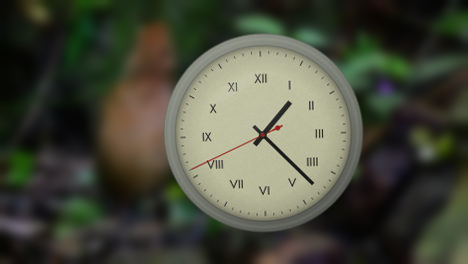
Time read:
**1:22:41**
